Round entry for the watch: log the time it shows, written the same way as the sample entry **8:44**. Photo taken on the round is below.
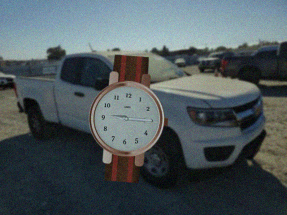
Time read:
**9:15**
